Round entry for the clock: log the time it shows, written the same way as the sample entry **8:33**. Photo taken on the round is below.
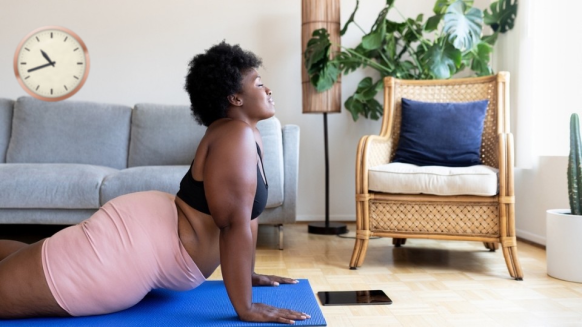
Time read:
**10:42**
